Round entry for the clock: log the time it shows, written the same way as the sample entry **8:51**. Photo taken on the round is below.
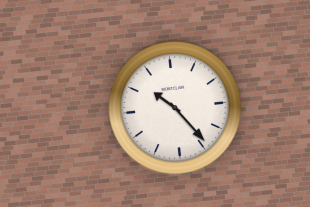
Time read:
**10:24**
